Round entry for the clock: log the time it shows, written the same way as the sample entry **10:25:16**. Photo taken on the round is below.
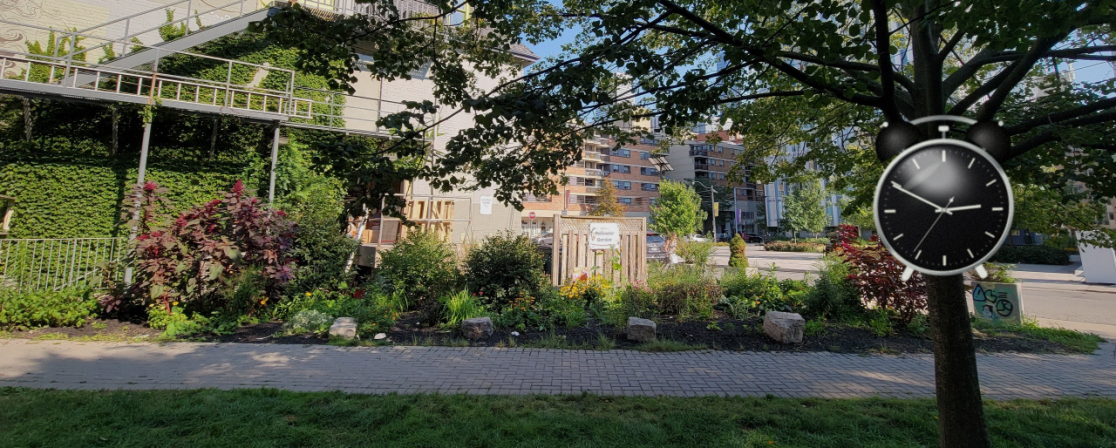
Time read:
**2:49:36**
